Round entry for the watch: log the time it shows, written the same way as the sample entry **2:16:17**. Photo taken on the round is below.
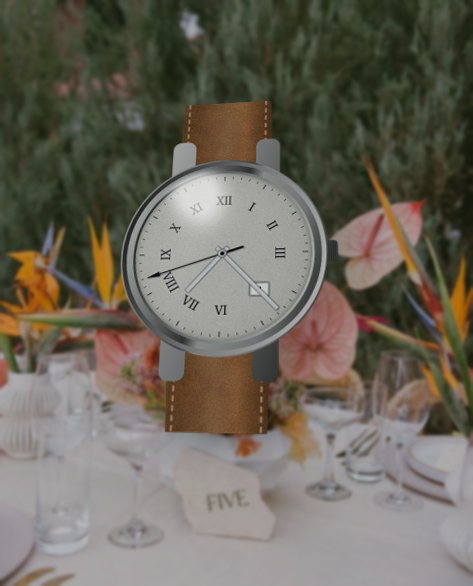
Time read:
**7:22:42**
